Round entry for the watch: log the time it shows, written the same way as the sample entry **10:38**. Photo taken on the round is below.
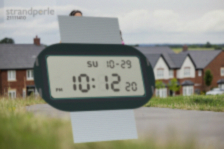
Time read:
**10:12**
